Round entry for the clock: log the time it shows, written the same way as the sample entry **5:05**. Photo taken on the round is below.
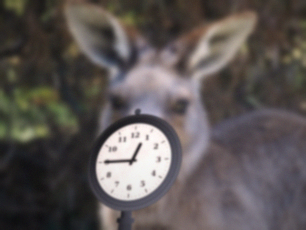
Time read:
**12:45**
